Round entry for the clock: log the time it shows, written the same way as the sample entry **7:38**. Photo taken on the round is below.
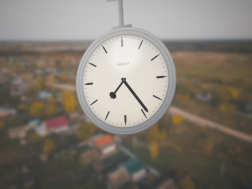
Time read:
**7:24**
